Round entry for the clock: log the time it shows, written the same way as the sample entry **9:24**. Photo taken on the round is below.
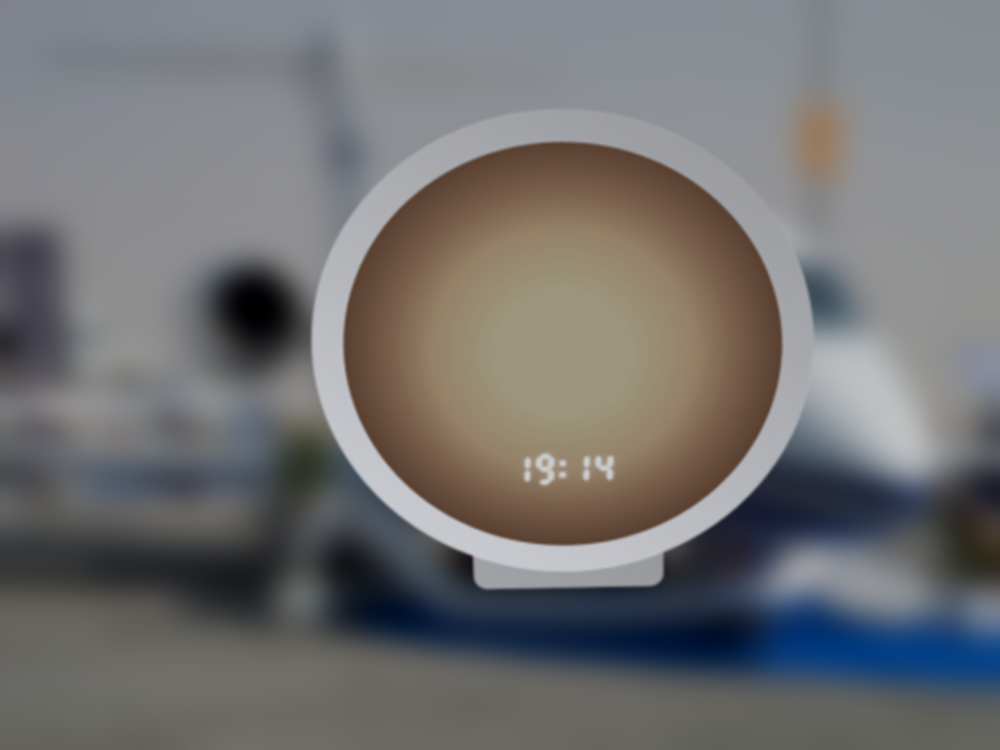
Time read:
**19:14**
